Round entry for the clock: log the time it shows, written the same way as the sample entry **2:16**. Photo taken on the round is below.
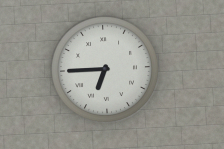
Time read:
**6:45**
